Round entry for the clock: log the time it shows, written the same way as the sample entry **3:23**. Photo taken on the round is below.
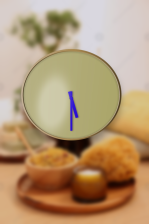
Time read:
**5:30**
